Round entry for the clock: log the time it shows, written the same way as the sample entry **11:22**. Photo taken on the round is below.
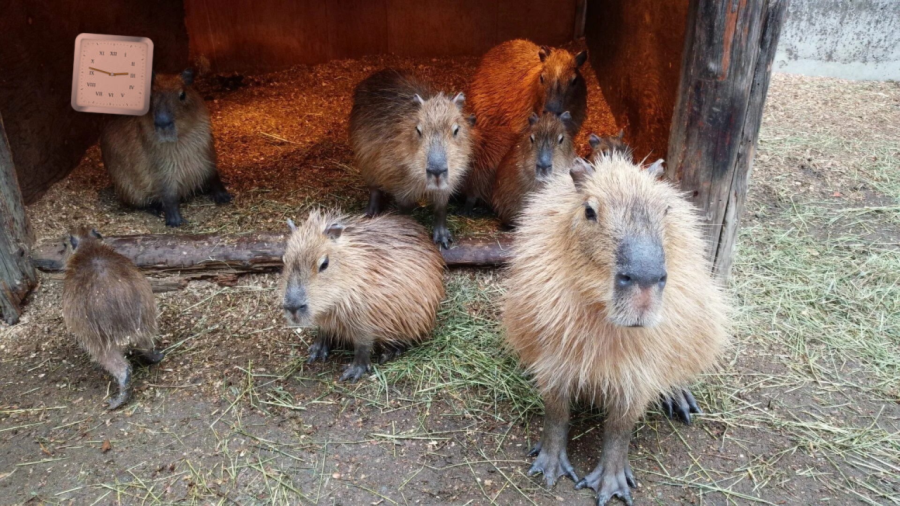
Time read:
**2:47**
